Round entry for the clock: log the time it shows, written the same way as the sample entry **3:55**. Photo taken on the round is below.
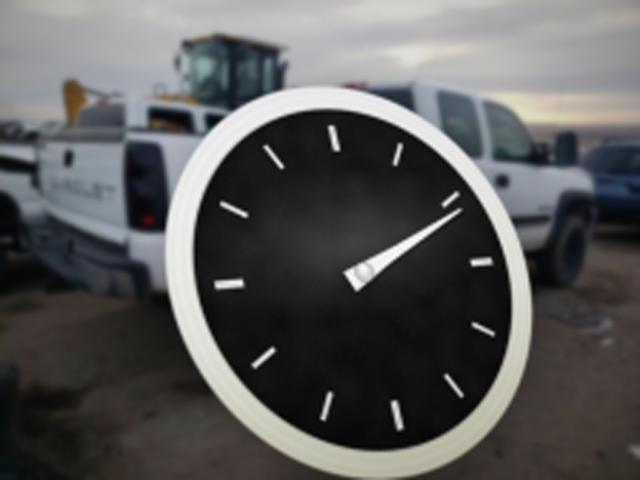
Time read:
**2:11**
